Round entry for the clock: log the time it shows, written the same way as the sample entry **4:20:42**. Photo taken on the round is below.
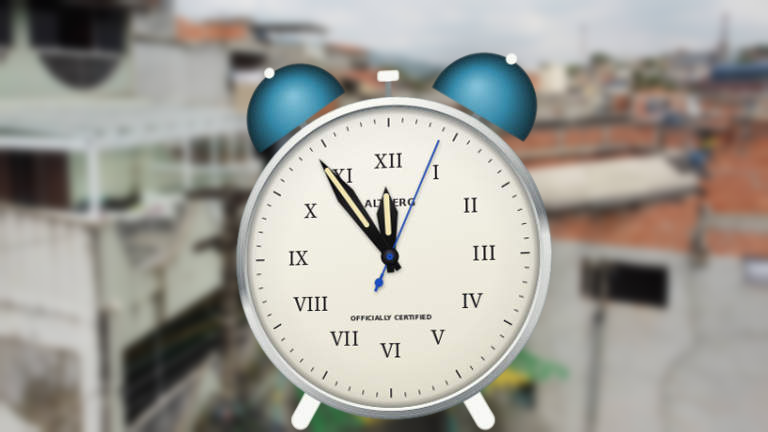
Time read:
**11:54:04**
